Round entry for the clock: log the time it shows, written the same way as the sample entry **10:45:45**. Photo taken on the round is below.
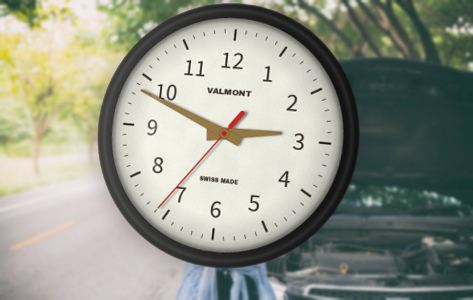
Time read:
**2:48:36**
